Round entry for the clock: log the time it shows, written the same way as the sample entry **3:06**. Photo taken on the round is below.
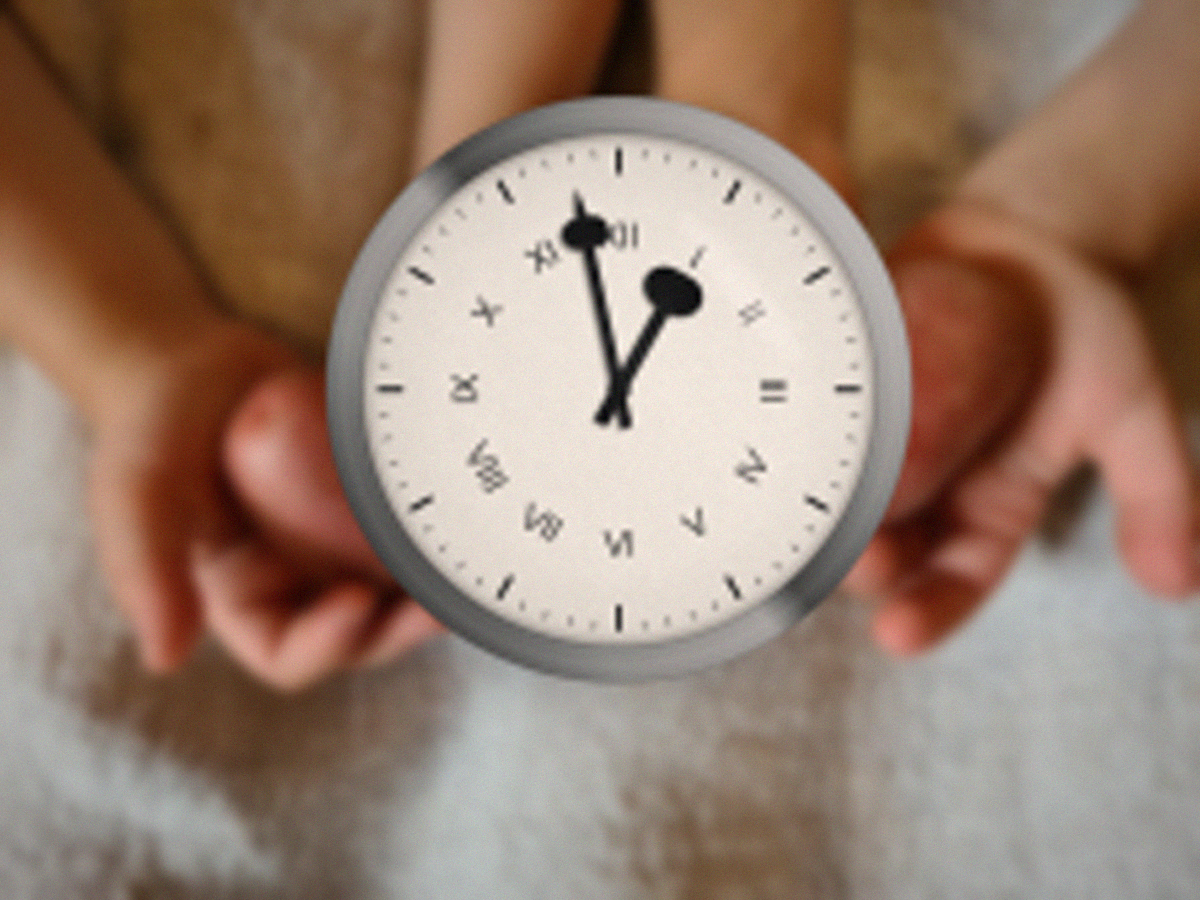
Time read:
**12:58**
